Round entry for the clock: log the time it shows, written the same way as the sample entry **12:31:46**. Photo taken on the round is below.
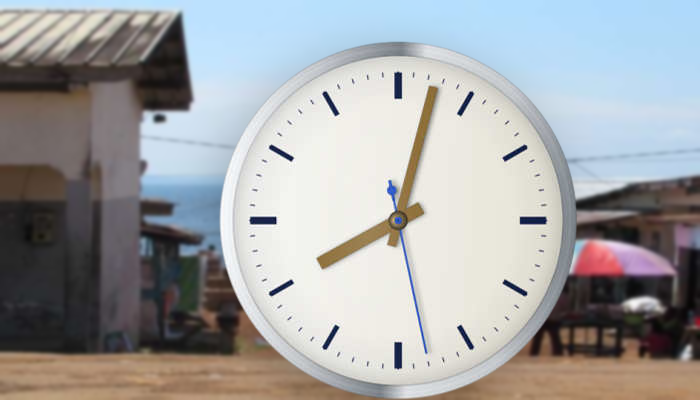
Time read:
**8:02:28**
